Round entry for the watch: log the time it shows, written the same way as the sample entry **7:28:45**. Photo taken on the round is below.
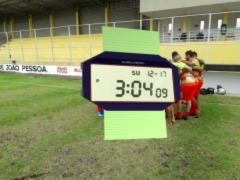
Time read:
**3:04:09**
